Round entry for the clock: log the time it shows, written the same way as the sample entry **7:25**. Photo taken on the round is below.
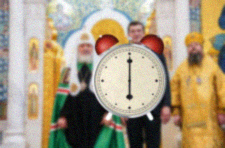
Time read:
**6:00**
